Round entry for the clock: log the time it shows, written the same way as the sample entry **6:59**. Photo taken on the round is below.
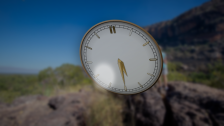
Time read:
**5:30**
